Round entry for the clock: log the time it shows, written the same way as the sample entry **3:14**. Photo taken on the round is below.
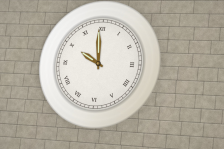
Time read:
**9:59**
